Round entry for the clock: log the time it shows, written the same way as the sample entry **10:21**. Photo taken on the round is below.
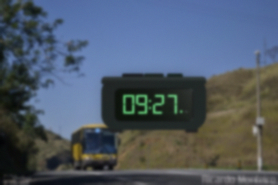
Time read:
**9:27**
